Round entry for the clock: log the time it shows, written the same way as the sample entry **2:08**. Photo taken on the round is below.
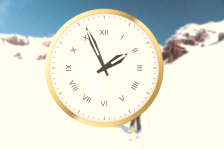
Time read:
**1:56**
